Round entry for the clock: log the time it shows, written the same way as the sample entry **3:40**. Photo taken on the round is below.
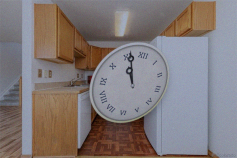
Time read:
**10:56**
